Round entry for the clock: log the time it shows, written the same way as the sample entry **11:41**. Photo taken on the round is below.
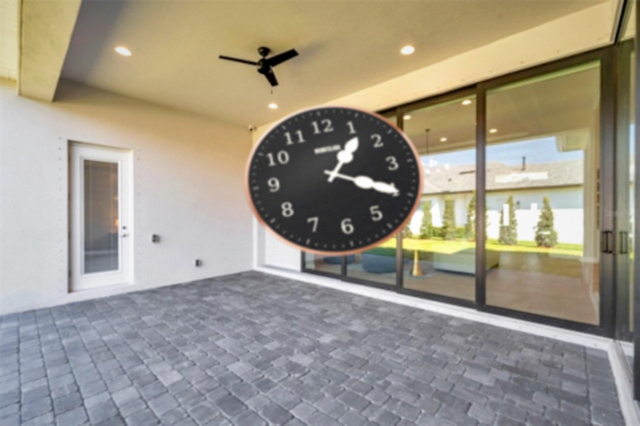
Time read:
**1:20**
